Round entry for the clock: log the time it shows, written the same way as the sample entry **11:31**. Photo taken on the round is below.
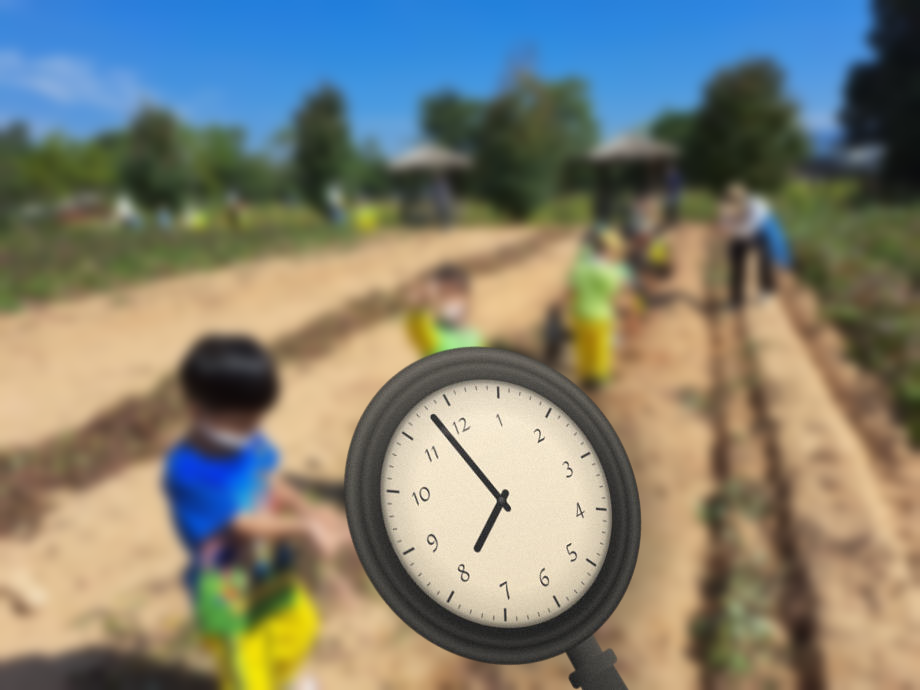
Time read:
**7:58**
